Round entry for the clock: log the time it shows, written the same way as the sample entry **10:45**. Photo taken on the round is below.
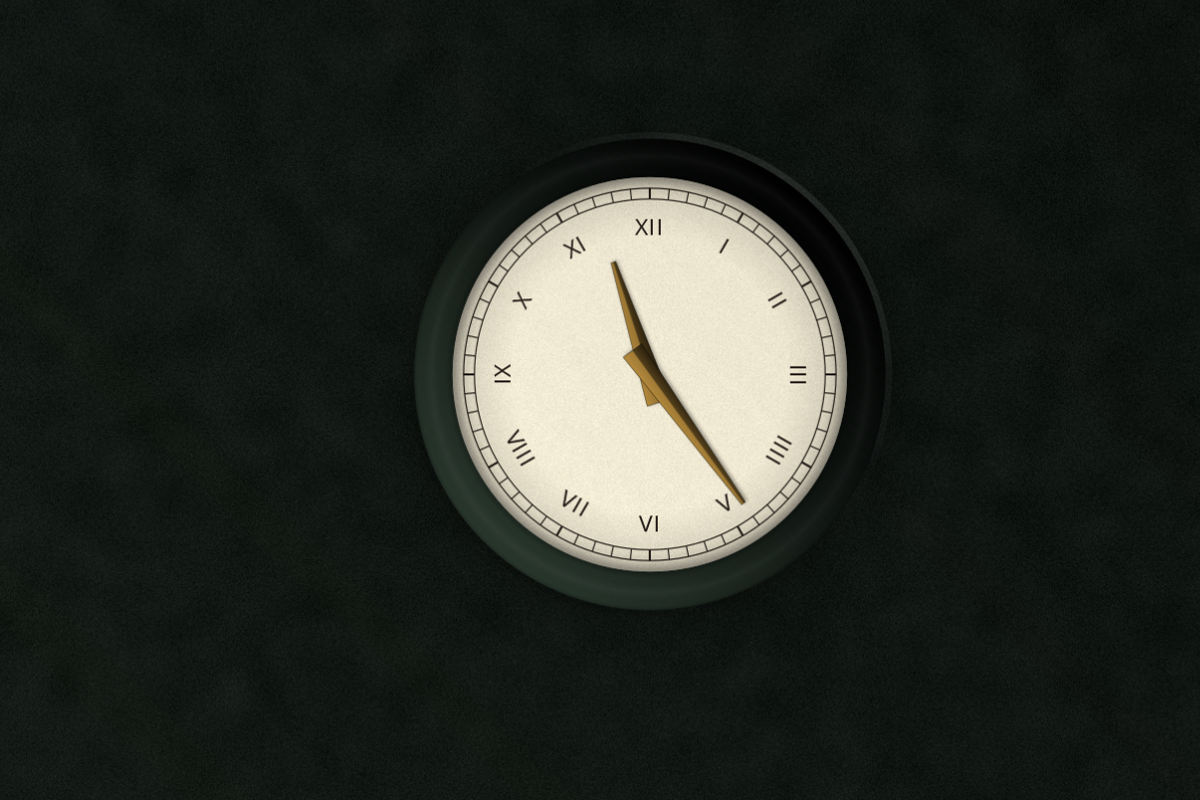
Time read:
**11:24**
